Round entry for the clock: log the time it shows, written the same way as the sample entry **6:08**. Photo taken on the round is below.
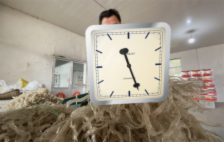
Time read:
**11:27**
